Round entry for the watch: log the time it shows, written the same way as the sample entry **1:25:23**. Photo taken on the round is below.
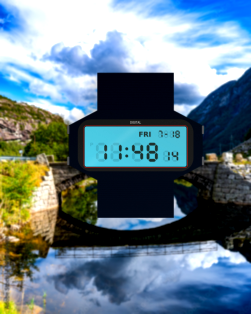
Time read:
**11:48:14**
